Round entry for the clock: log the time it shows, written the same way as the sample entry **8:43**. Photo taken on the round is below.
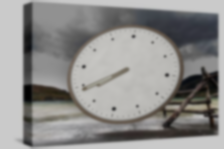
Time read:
**7:39**
